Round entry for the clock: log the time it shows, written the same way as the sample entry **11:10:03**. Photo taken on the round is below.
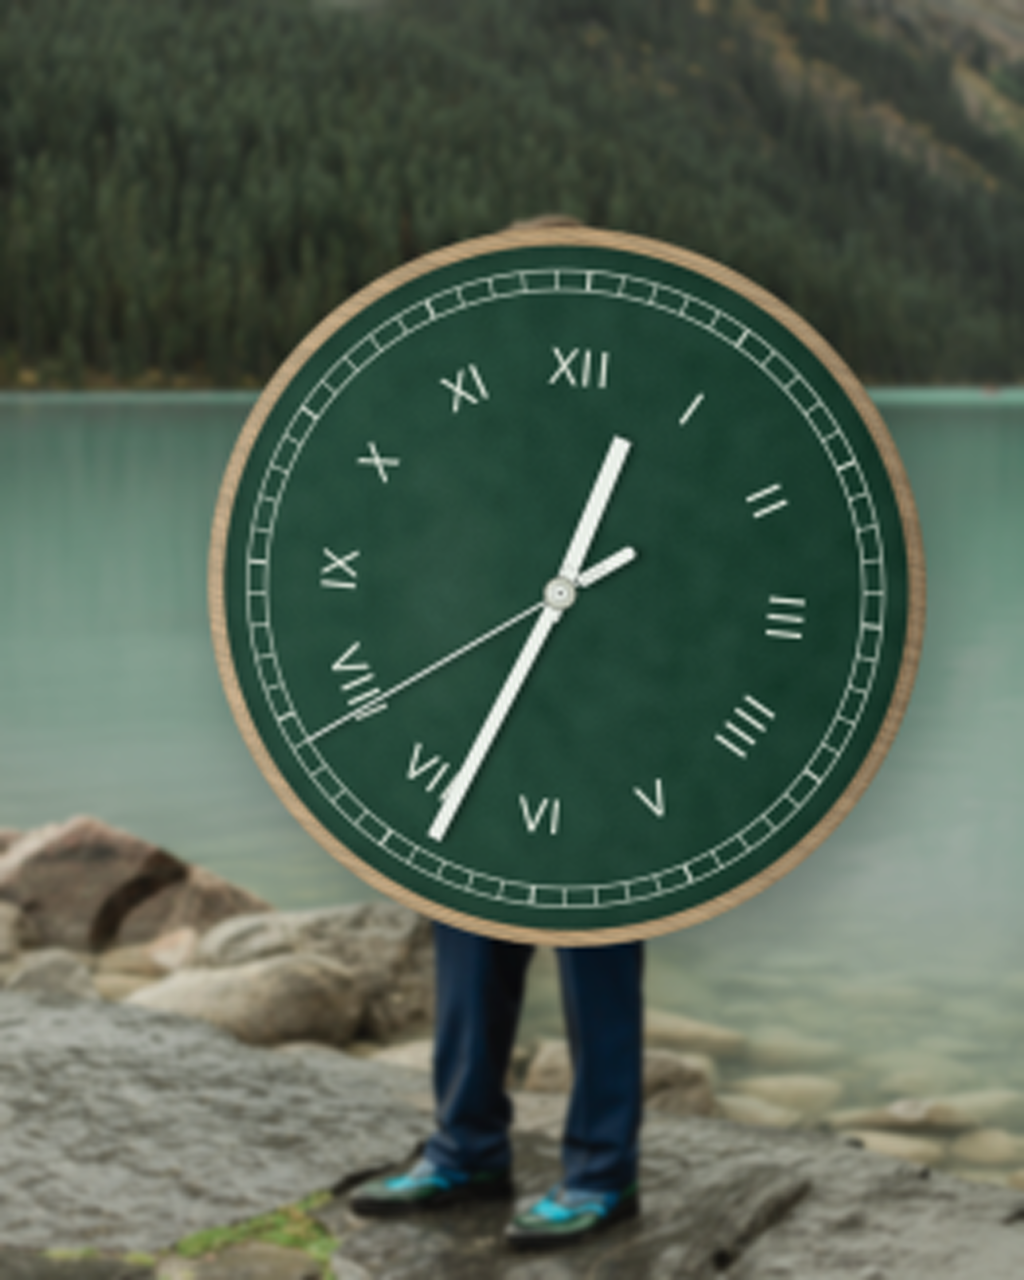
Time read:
**12:33:39**
